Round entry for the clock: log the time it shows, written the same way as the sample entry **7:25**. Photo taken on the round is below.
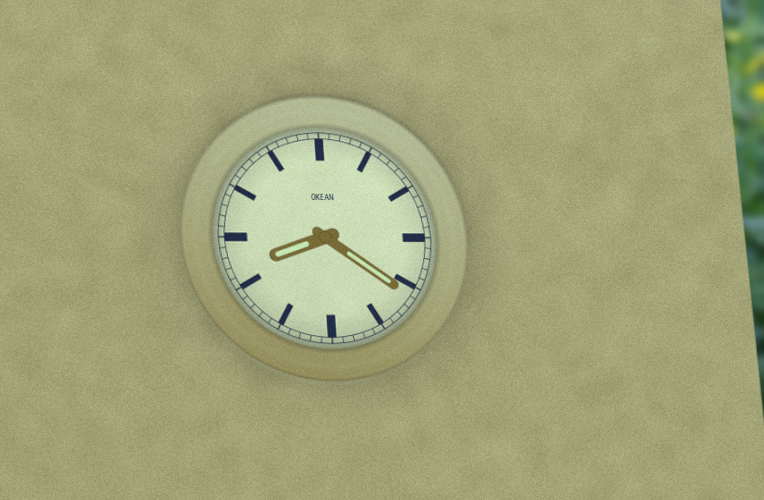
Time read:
**8:21**
